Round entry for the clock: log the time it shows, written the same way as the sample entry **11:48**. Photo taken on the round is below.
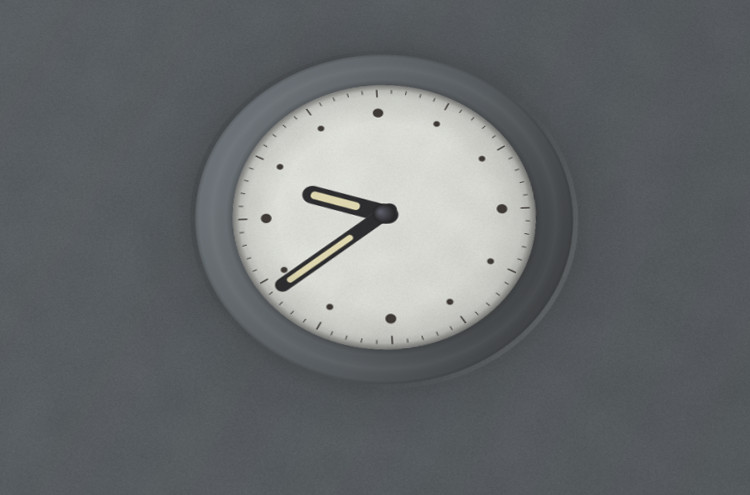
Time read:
**9:39**
